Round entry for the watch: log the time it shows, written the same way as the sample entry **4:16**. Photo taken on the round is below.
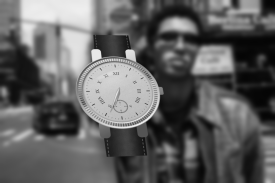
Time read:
**6:34**
